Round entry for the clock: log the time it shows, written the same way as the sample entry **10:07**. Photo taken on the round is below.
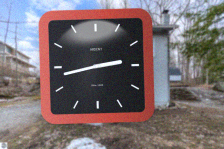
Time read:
**2:43**
